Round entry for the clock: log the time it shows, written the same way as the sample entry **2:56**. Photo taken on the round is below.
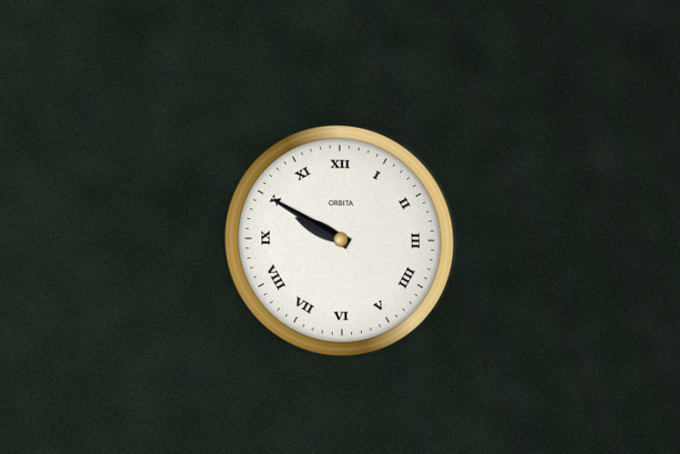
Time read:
**9:50**
